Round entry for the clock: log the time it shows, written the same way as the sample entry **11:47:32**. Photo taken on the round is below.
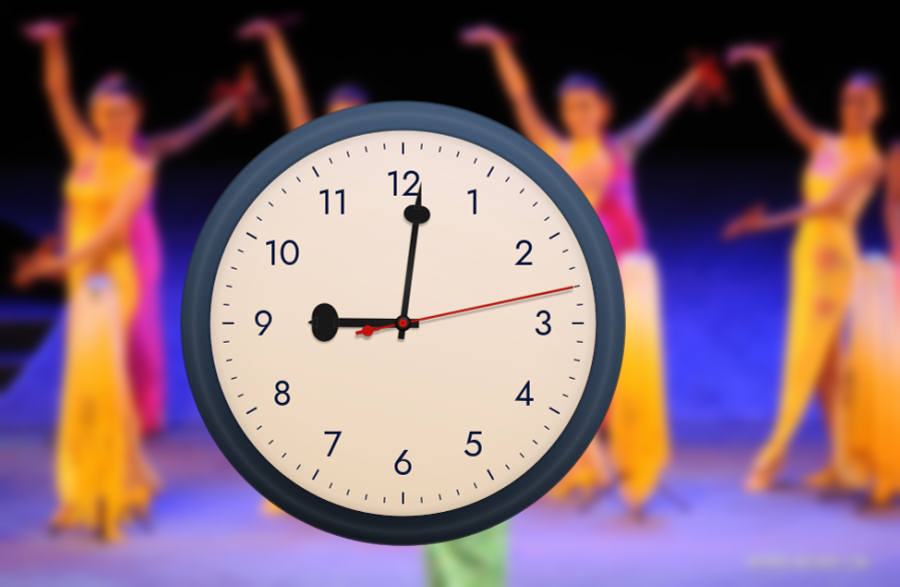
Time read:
**9:01:13**
